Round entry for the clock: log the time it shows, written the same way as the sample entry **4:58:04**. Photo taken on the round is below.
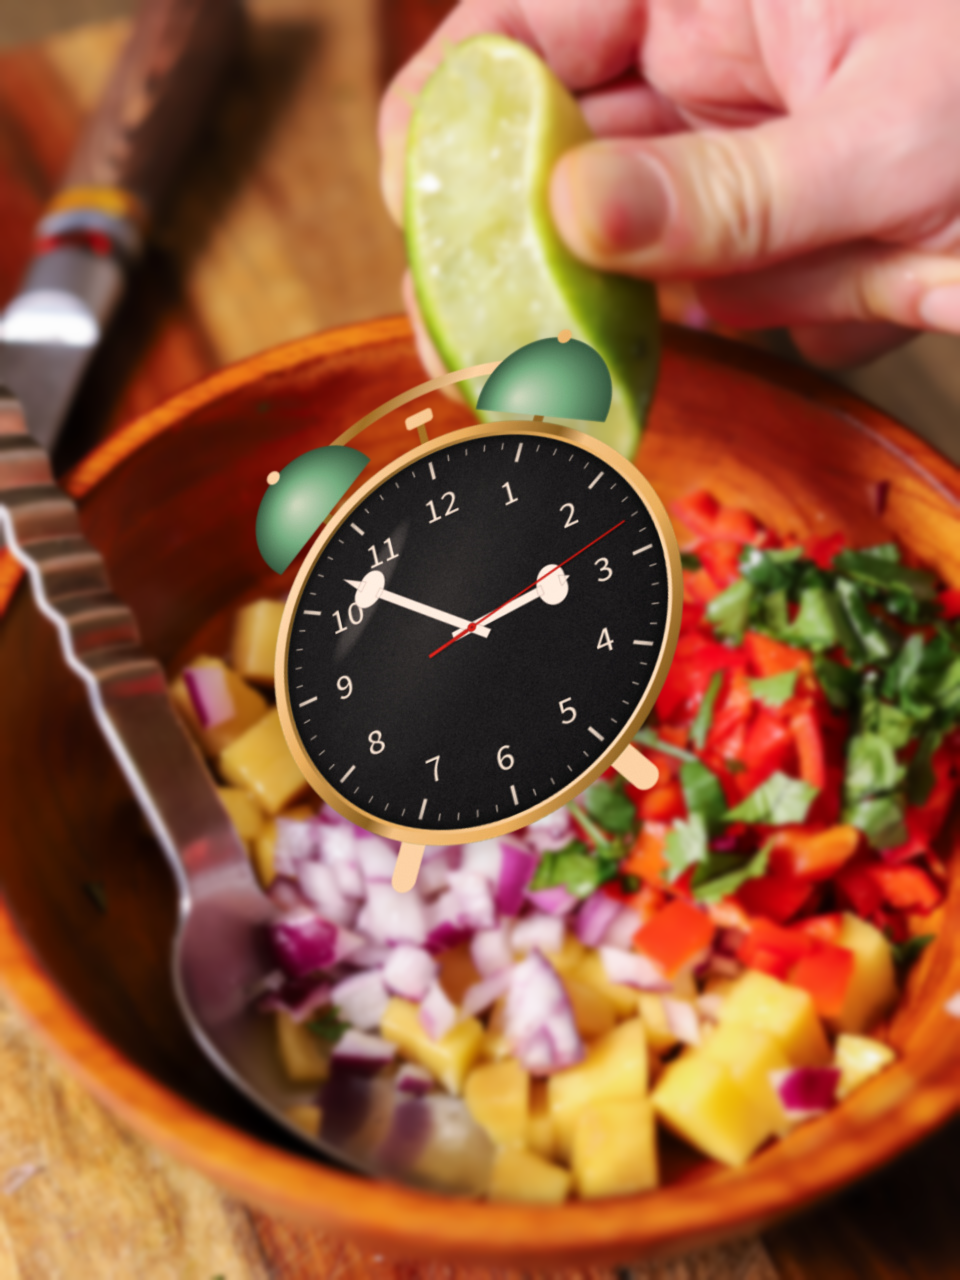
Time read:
**2:52:13**
